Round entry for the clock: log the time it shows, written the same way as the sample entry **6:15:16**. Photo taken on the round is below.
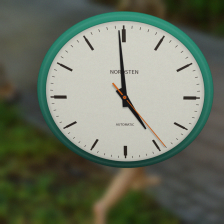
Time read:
**4:59:24**
